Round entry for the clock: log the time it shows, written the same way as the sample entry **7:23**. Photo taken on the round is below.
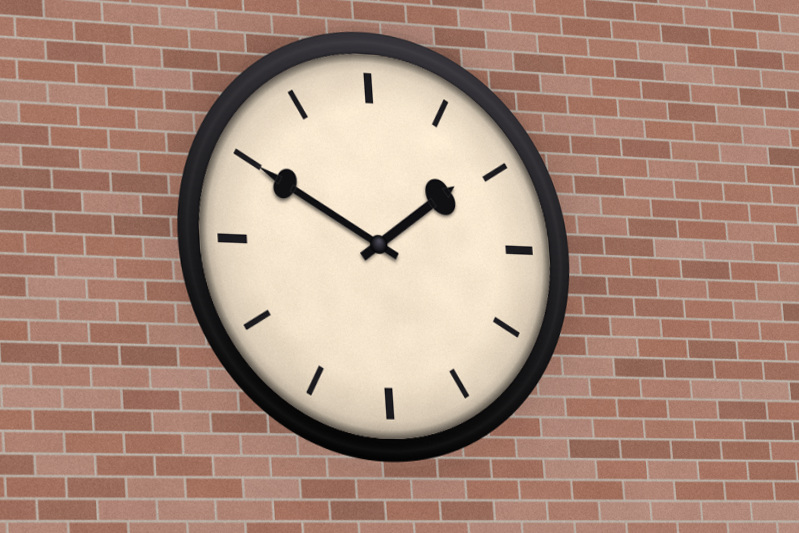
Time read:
**1:50**
